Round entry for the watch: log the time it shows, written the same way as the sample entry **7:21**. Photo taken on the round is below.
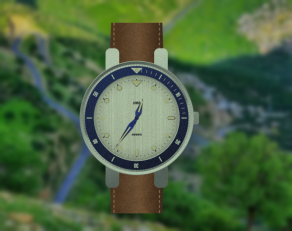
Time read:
**12:36**
